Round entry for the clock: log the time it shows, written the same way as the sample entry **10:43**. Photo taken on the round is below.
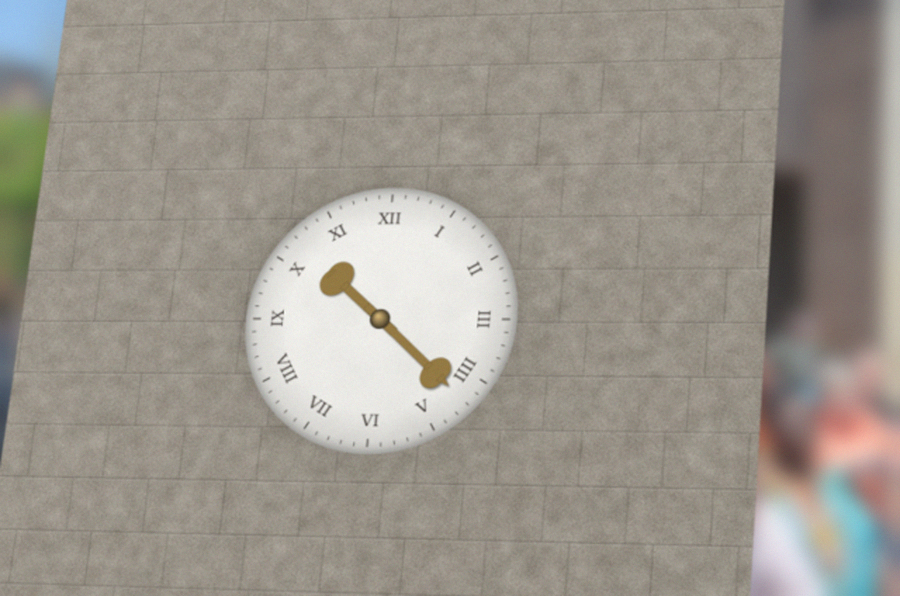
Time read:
**10:22**
